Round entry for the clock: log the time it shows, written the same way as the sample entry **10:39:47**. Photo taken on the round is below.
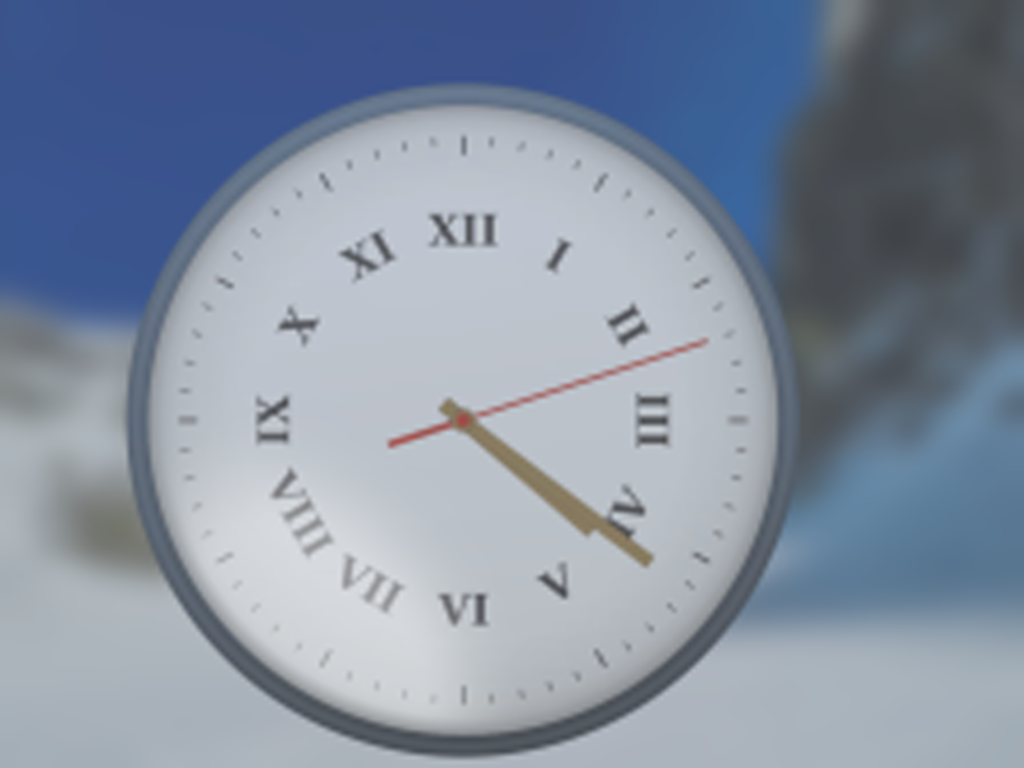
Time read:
**4:21:12**
